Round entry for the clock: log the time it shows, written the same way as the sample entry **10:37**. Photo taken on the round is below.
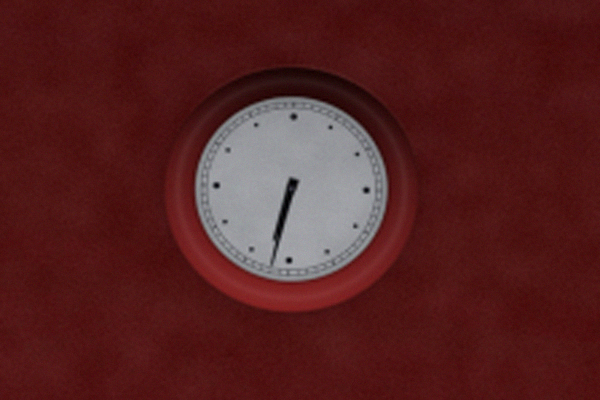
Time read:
**6:32**
